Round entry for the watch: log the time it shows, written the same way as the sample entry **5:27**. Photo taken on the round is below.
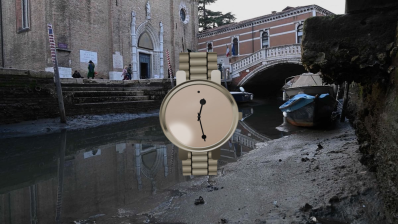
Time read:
**12:28**
